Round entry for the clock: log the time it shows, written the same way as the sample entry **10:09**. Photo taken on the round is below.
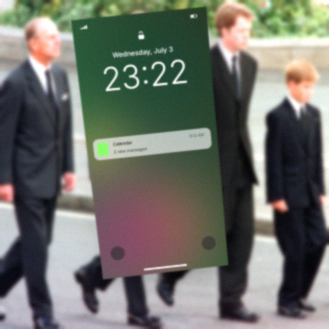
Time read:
**23:22**
